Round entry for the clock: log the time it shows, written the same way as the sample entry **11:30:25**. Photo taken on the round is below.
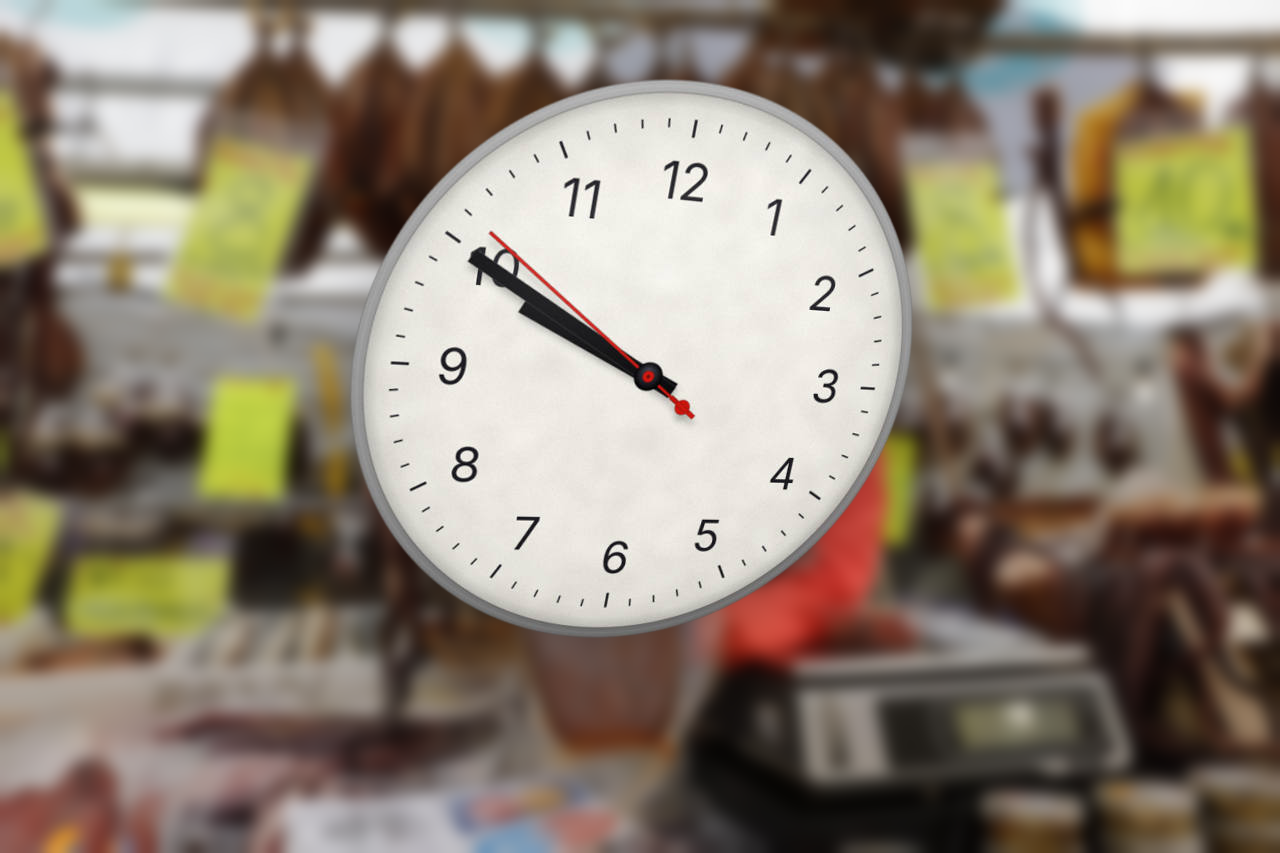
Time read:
**9:49:51**
